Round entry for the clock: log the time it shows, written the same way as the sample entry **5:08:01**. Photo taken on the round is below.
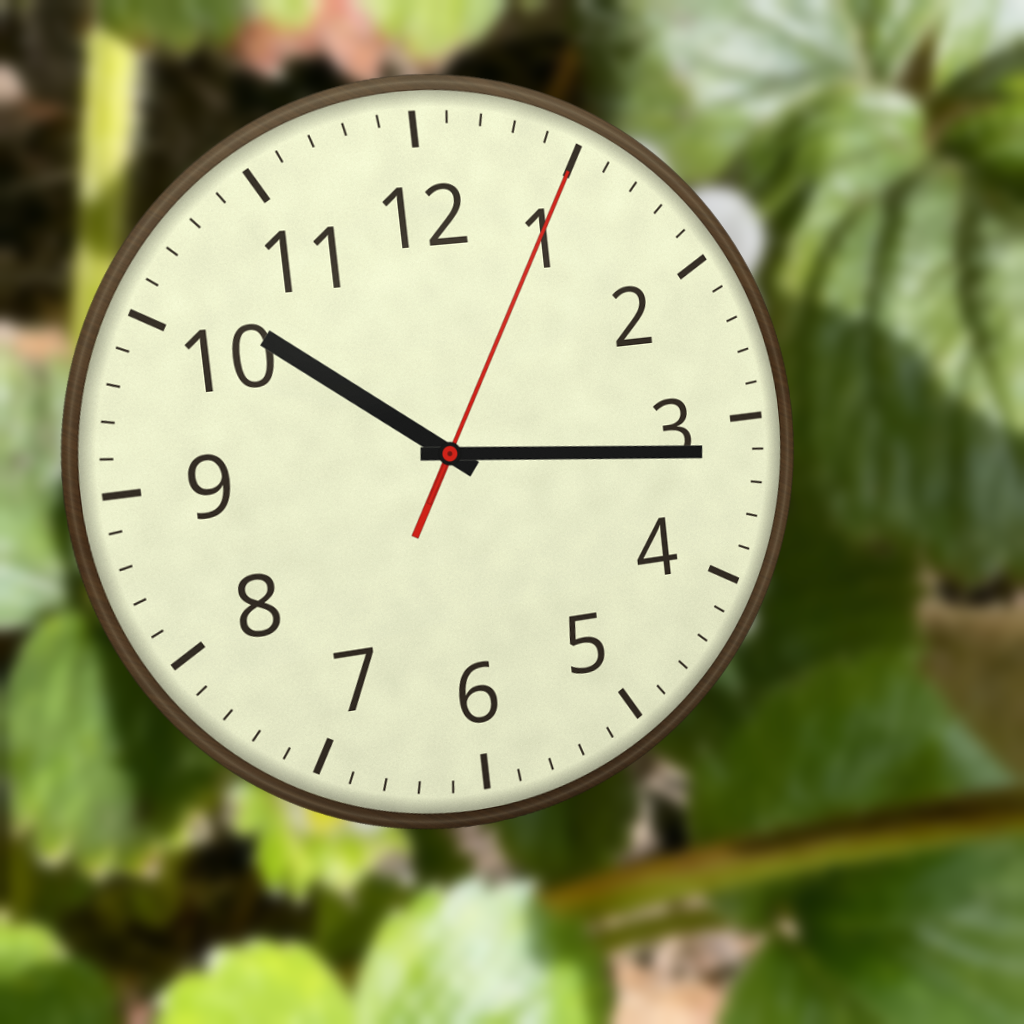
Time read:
**10:16:05**
